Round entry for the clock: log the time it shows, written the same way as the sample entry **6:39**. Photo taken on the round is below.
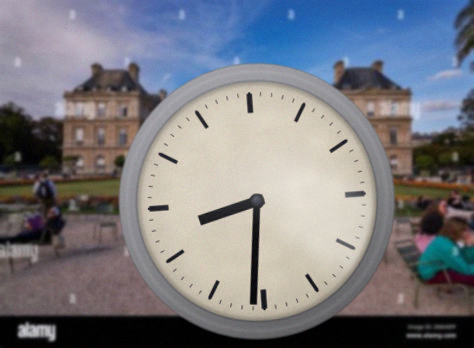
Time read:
**8:31**
